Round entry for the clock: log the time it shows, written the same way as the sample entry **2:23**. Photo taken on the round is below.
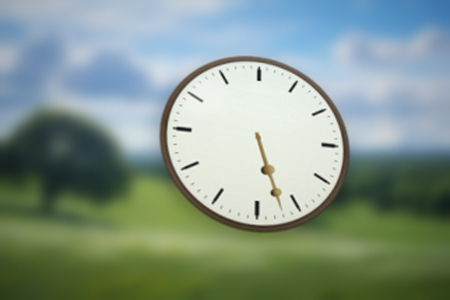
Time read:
**5:27**
